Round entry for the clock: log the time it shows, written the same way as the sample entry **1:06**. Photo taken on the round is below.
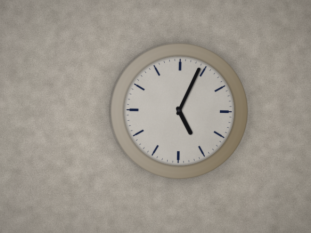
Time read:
**5:04**
